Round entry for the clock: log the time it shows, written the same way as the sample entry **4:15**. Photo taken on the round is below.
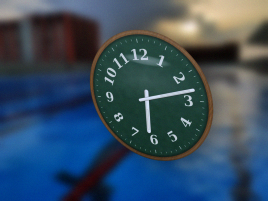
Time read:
**6:13**
